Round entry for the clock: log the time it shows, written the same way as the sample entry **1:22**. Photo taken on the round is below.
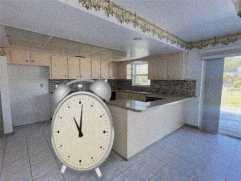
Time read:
**11:01**
